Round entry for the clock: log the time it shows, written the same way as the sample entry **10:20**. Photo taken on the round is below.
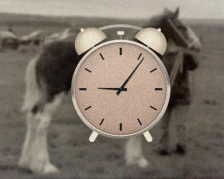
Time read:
**9:06**
